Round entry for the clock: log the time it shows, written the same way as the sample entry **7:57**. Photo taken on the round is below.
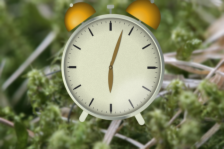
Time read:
**6:03**
